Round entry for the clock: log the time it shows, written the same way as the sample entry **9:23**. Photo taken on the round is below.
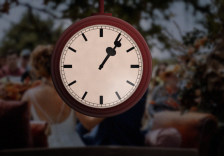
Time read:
**1:06**
